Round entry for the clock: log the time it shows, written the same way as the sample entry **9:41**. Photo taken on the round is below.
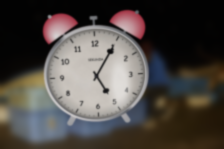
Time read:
**5:05**
